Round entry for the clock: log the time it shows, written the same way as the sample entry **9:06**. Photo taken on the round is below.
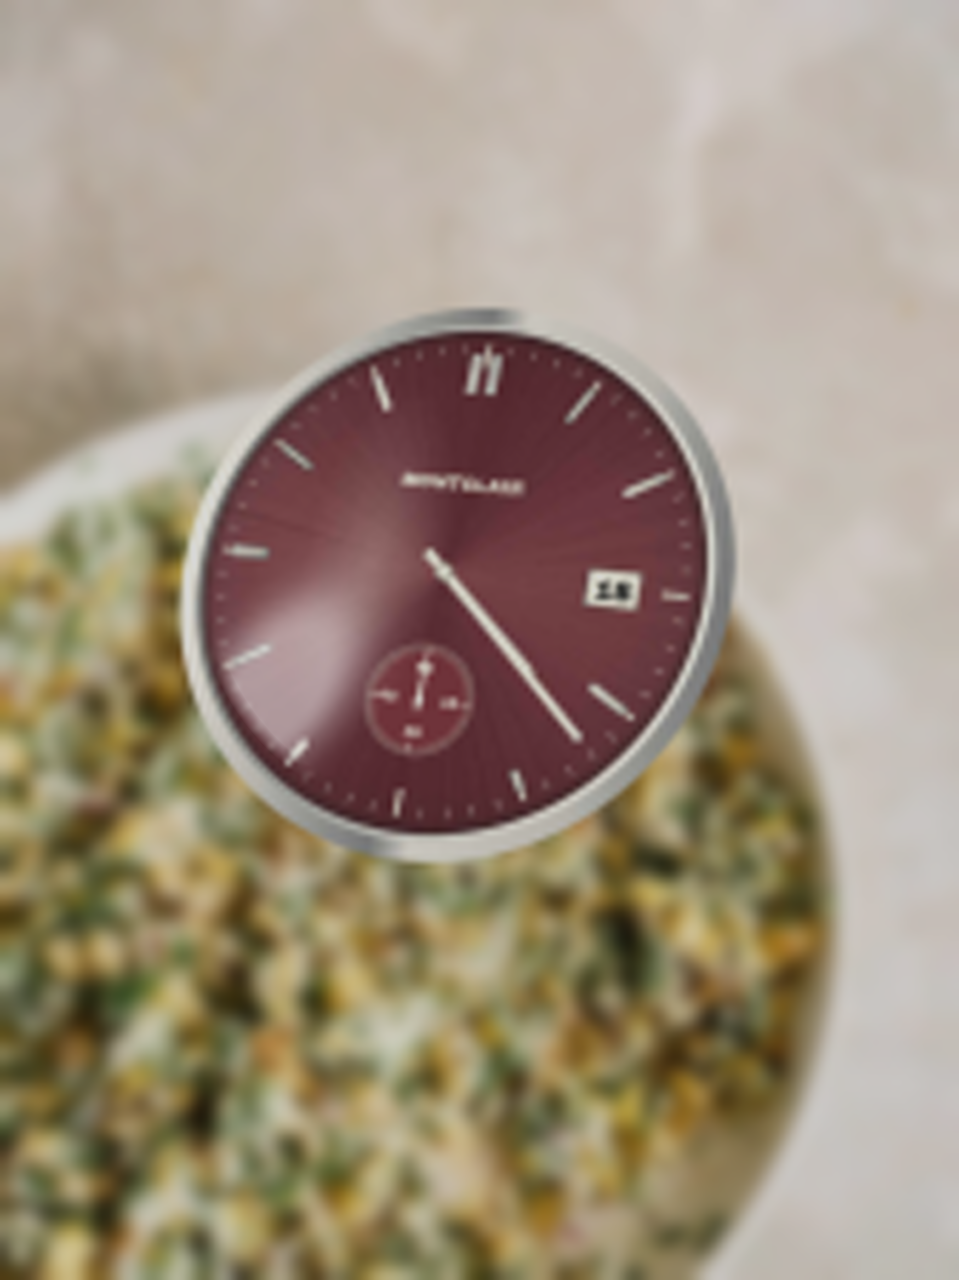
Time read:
**4:22**
